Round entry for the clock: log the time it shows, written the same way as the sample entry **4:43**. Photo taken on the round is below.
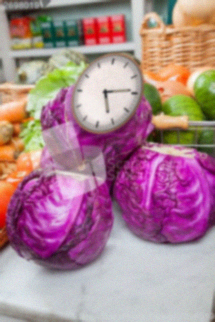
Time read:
**5:14**
